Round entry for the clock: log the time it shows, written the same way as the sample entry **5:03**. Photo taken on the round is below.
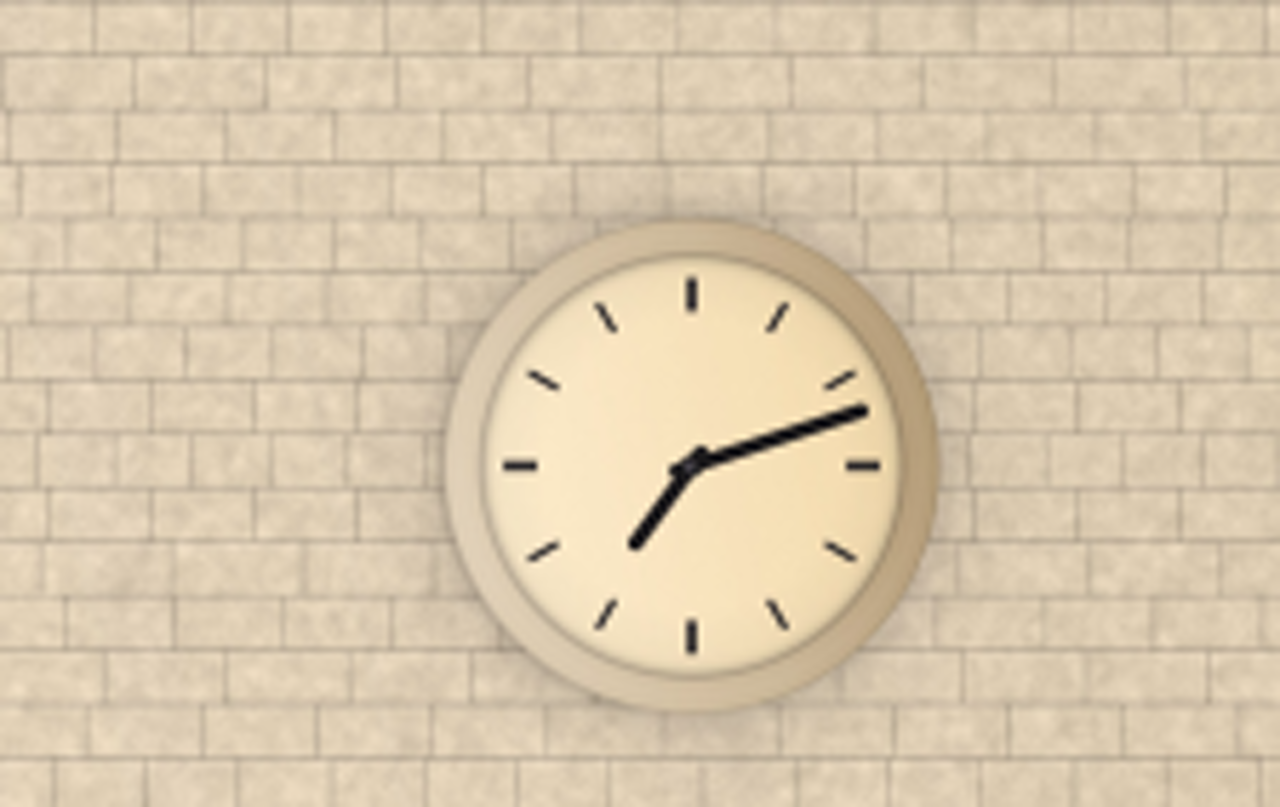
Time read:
**7:12**
